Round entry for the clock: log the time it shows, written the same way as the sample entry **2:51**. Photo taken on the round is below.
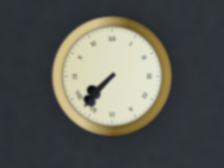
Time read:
**7:37**
